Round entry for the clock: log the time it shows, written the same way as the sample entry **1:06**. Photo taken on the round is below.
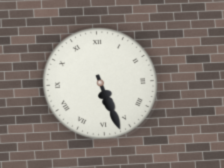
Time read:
**5:27**
